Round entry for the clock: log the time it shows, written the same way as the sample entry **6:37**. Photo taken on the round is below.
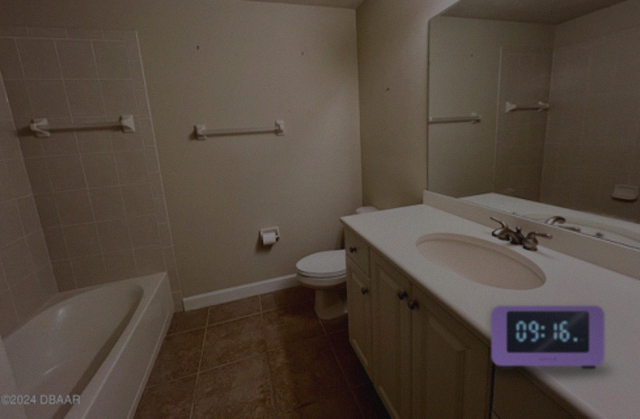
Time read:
**9:16**
